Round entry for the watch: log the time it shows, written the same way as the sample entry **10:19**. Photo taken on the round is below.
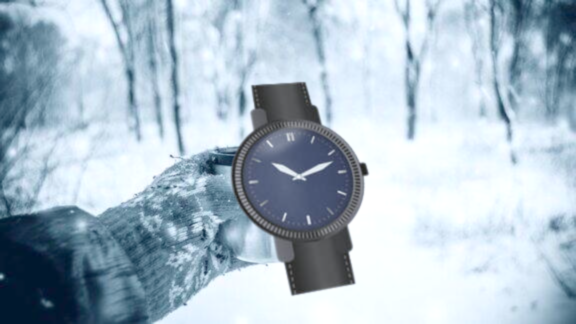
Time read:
**10:12**
